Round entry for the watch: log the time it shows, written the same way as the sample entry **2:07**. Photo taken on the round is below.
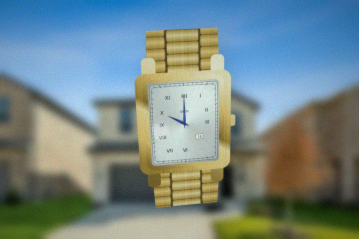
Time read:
**10:00**
